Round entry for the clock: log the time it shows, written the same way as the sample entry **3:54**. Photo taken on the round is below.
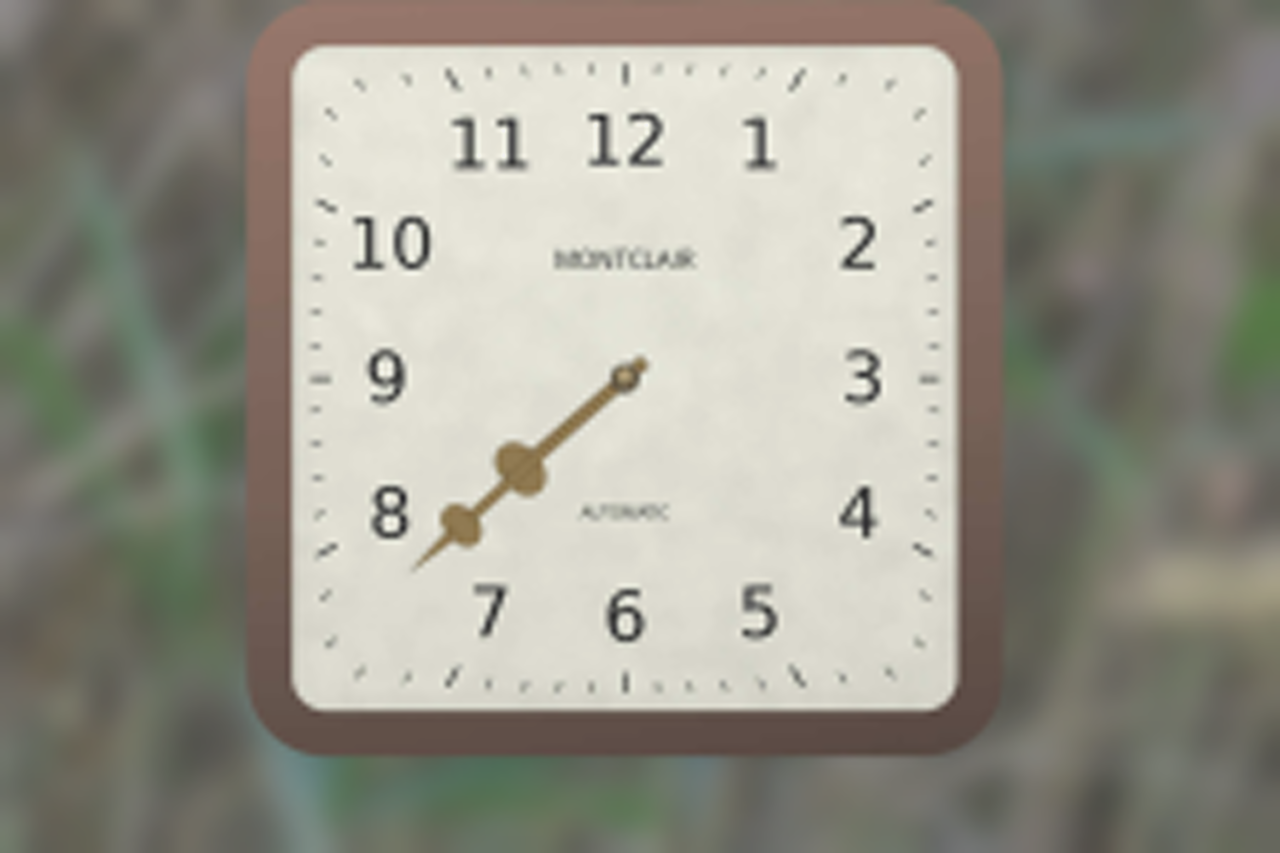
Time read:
**7:38**
